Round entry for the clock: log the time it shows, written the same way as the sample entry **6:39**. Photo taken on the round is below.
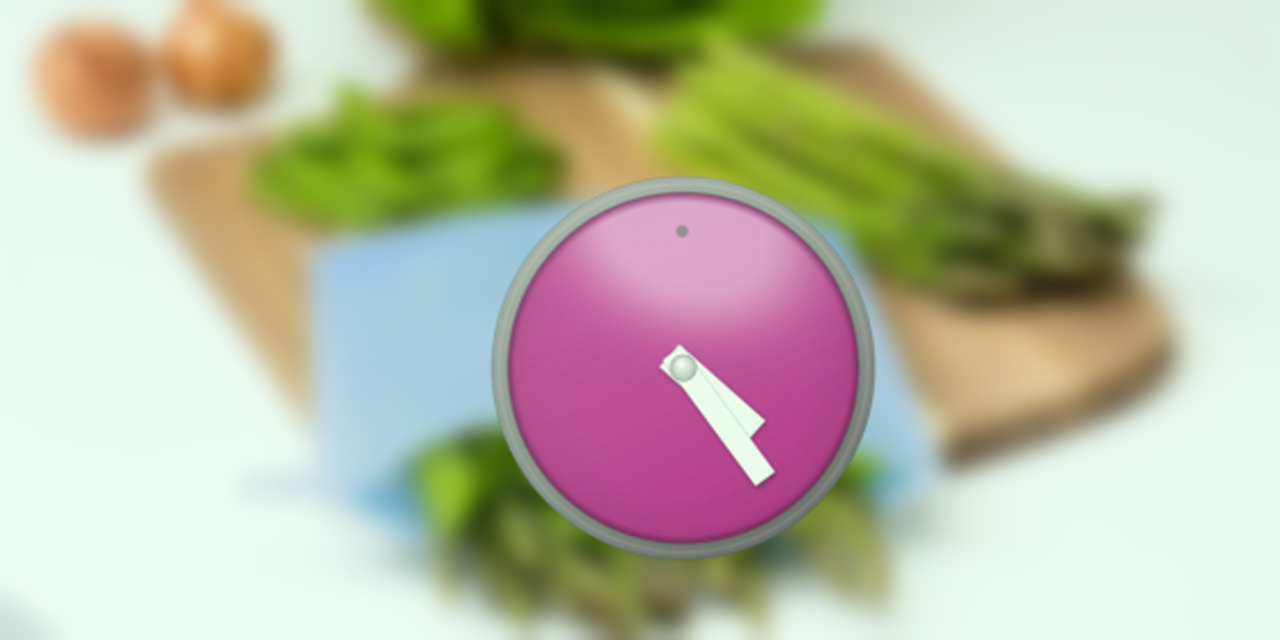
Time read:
**4:24**
